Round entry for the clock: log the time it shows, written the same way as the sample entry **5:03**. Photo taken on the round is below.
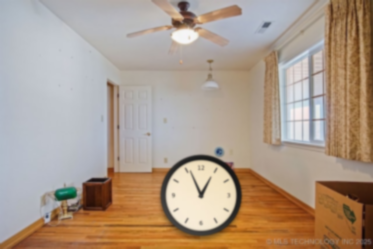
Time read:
**12:56**
